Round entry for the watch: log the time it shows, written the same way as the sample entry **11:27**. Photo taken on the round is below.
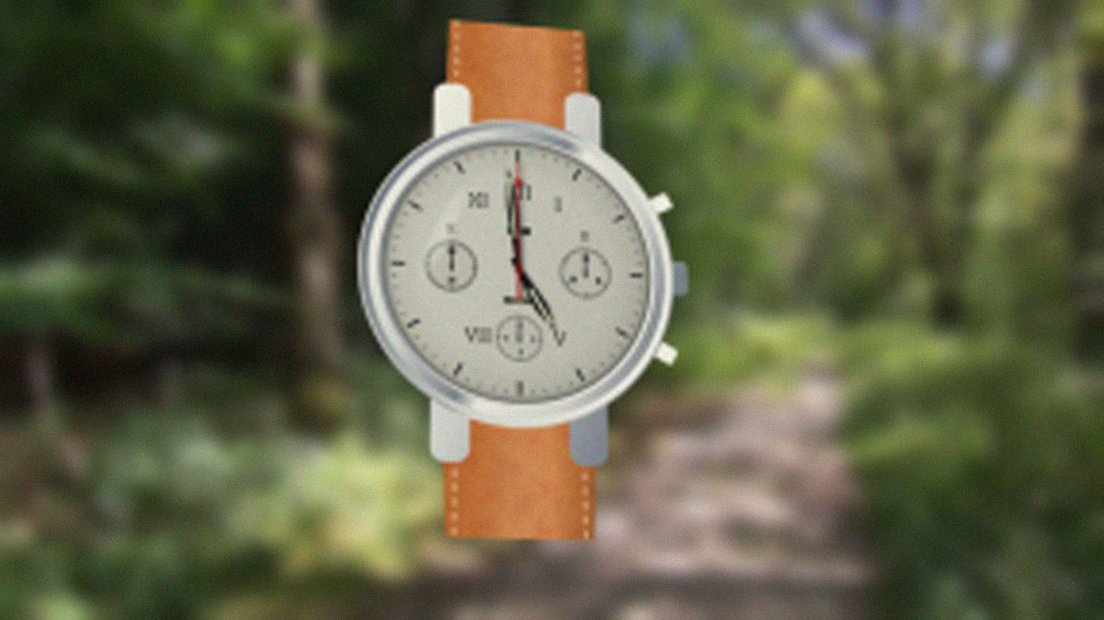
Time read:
**4:59**
